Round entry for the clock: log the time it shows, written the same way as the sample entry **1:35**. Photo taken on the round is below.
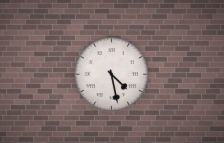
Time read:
**4:28**
